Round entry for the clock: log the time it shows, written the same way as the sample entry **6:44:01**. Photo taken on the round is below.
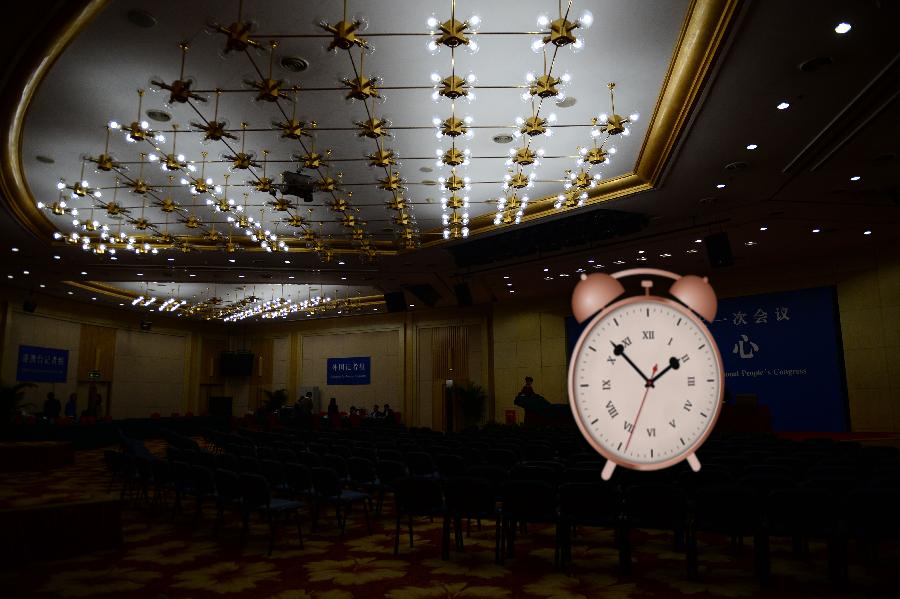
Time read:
**1:52:34**
